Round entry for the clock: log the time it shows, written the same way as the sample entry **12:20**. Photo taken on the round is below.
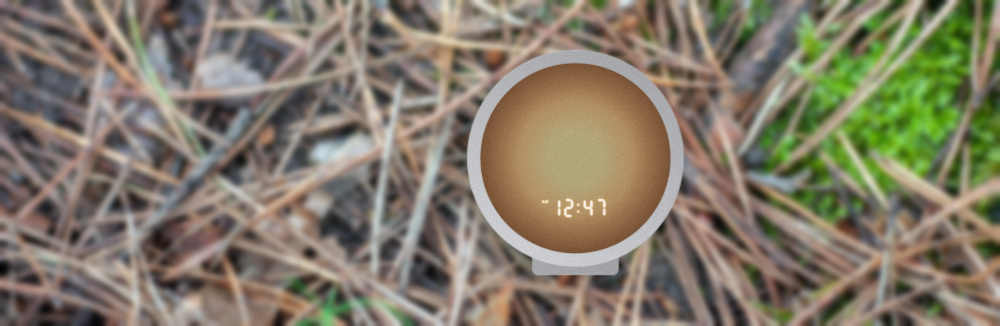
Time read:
**12:47**
